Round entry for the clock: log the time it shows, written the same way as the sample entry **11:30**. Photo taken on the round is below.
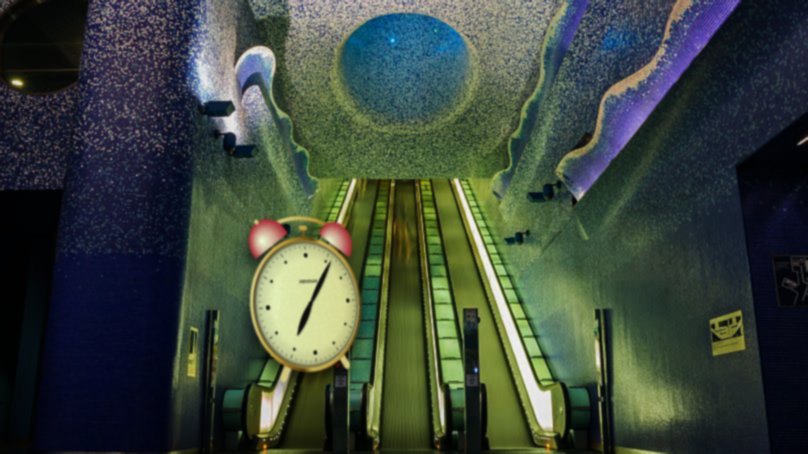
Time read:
**7:06**
